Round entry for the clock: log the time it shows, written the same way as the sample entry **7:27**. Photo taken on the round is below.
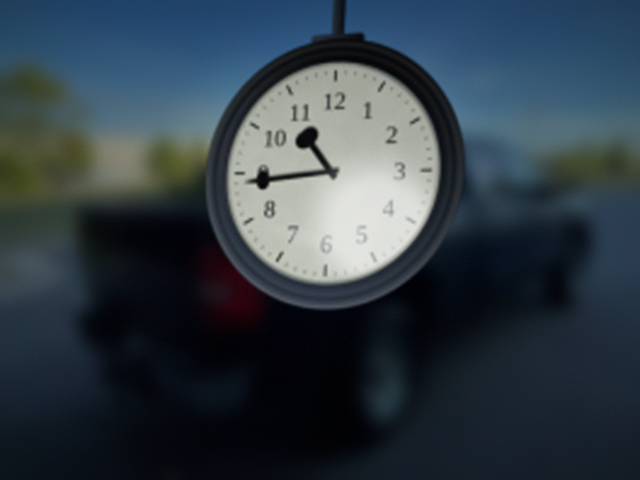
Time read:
**10:44**
